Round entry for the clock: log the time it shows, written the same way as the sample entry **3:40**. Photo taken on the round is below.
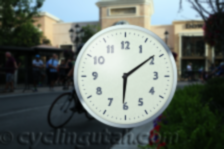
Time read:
**6:09**
